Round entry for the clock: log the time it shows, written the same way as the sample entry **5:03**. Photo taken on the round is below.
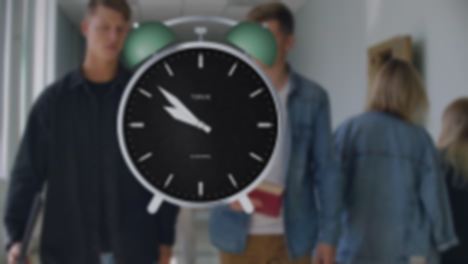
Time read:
**9:52**
